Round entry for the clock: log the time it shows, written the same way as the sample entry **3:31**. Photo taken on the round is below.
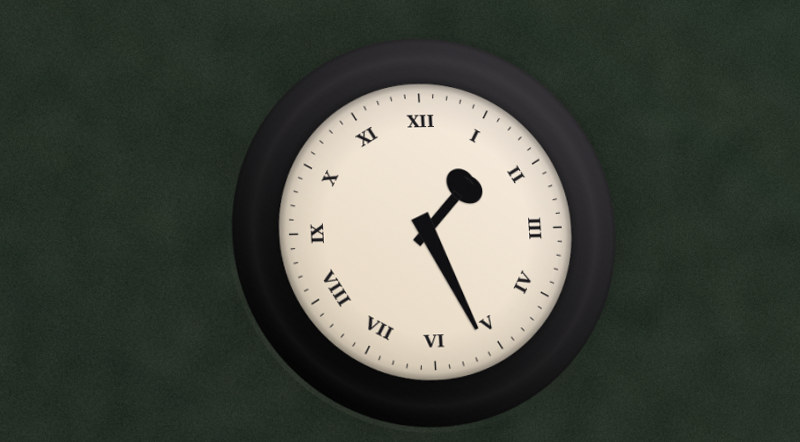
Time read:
**1:26**
